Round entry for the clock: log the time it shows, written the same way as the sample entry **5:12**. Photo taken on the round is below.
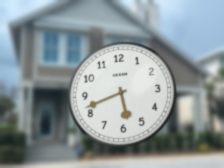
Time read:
**5:42**
